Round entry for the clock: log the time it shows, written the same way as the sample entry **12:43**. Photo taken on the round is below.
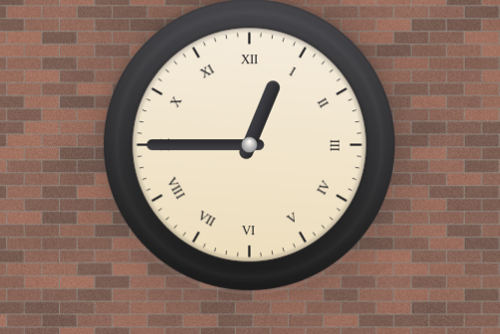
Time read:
**12:45**
